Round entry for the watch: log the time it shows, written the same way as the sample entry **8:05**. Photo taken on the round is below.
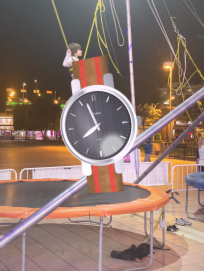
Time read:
**7:57**
